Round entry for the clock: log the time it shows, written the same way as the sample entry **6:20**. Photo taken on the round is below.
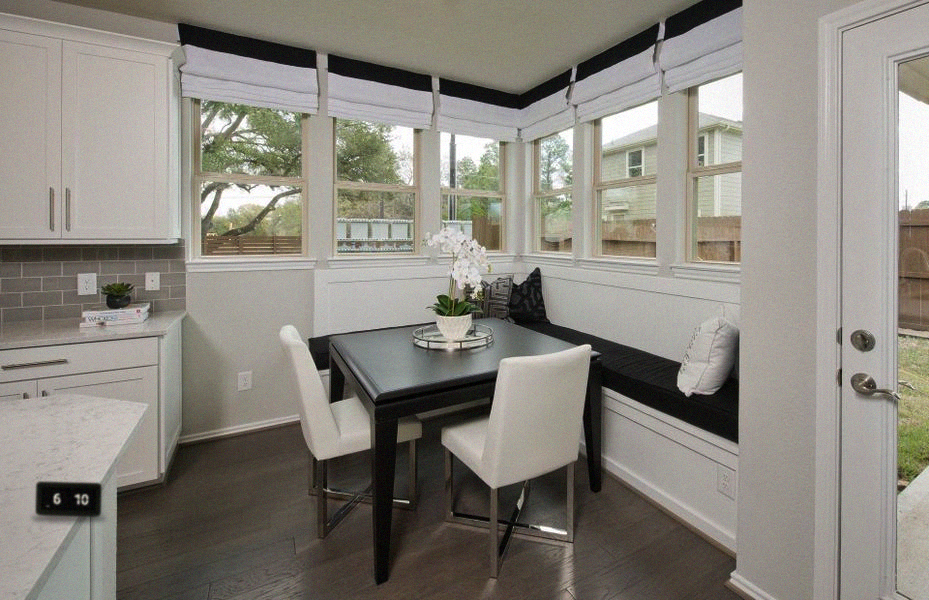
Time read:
**6:10**
